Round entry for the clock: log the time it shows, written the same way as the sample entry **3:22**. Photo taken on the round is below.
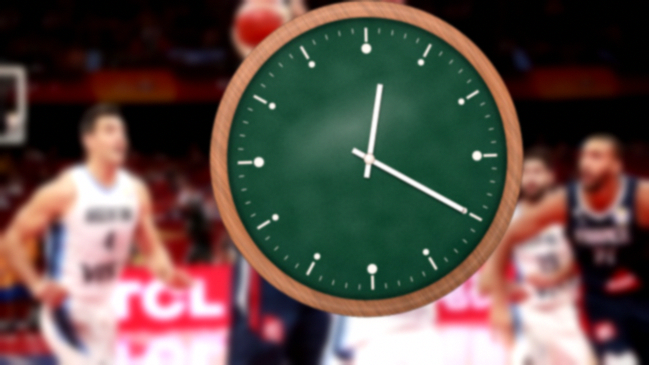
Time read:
**12:20**
